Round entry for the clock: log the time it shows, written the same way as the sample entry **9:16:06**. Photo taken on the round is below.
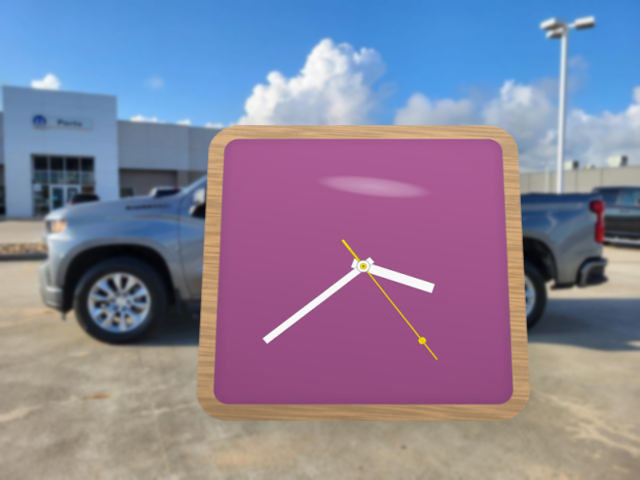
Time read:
**3:38:24**
